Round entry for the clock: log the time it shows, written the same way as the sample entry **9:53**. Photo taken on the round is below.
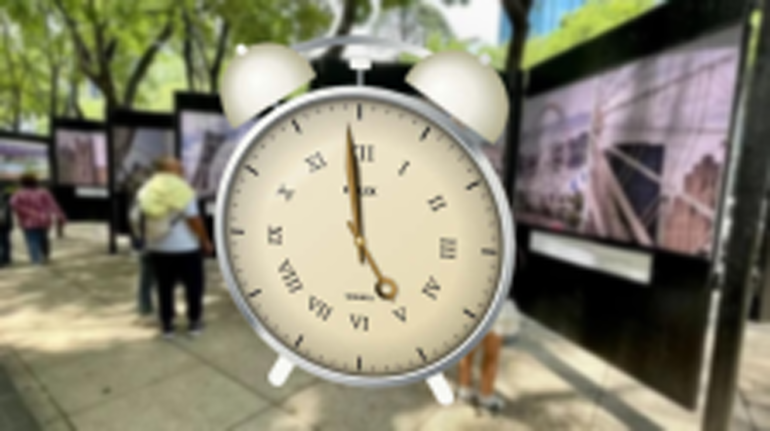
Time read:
**4:59**
